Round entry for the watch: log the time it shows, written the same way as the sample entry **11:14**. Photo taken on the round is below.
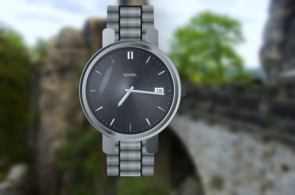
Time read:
**7:16**
